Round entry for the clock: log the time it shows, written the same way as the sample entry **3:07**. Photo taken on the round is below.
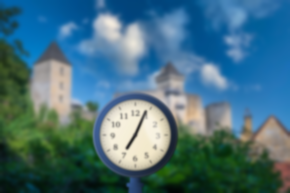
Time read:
**7:04**
